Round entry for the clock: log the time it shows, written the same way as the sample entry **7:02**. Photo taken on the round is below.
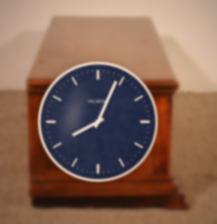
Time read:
**8:04**
